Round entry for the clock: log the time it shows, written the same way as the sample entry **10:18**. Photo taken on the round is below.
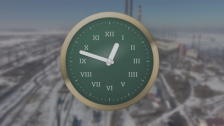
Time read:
**12:48**
